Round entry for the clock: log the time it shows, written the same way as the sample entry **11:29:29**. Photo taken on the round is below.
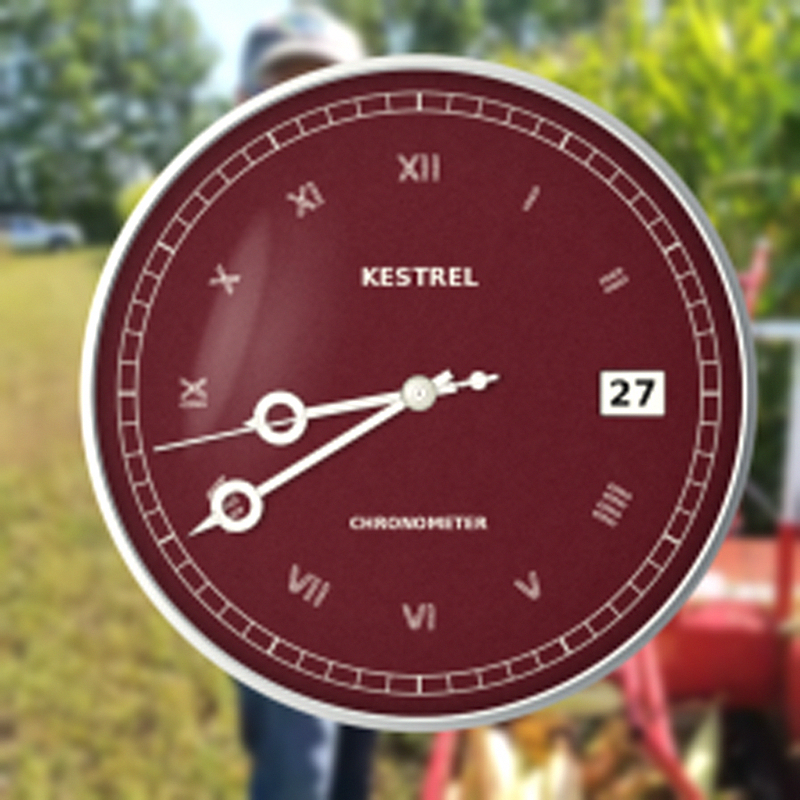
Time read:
**8:39:43**
